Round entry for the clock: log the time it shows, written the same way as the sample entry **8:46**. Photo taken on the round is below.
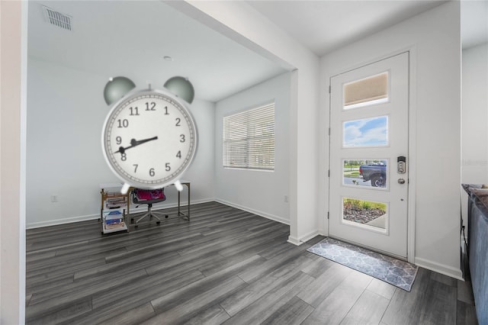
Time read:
**8:42**
